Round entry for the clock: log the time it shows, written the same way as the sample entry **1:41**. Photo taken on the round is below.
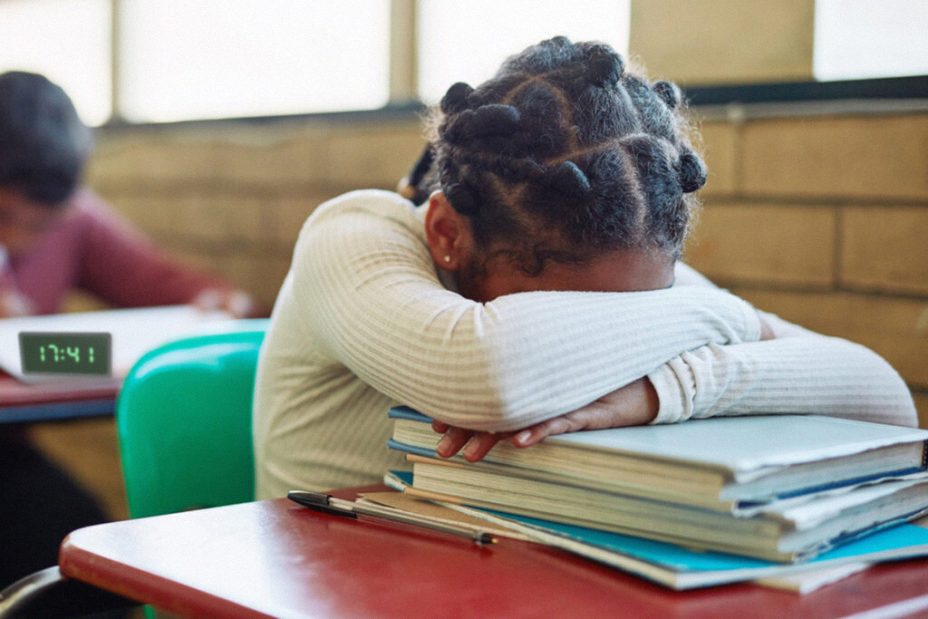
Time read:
**17:41**
